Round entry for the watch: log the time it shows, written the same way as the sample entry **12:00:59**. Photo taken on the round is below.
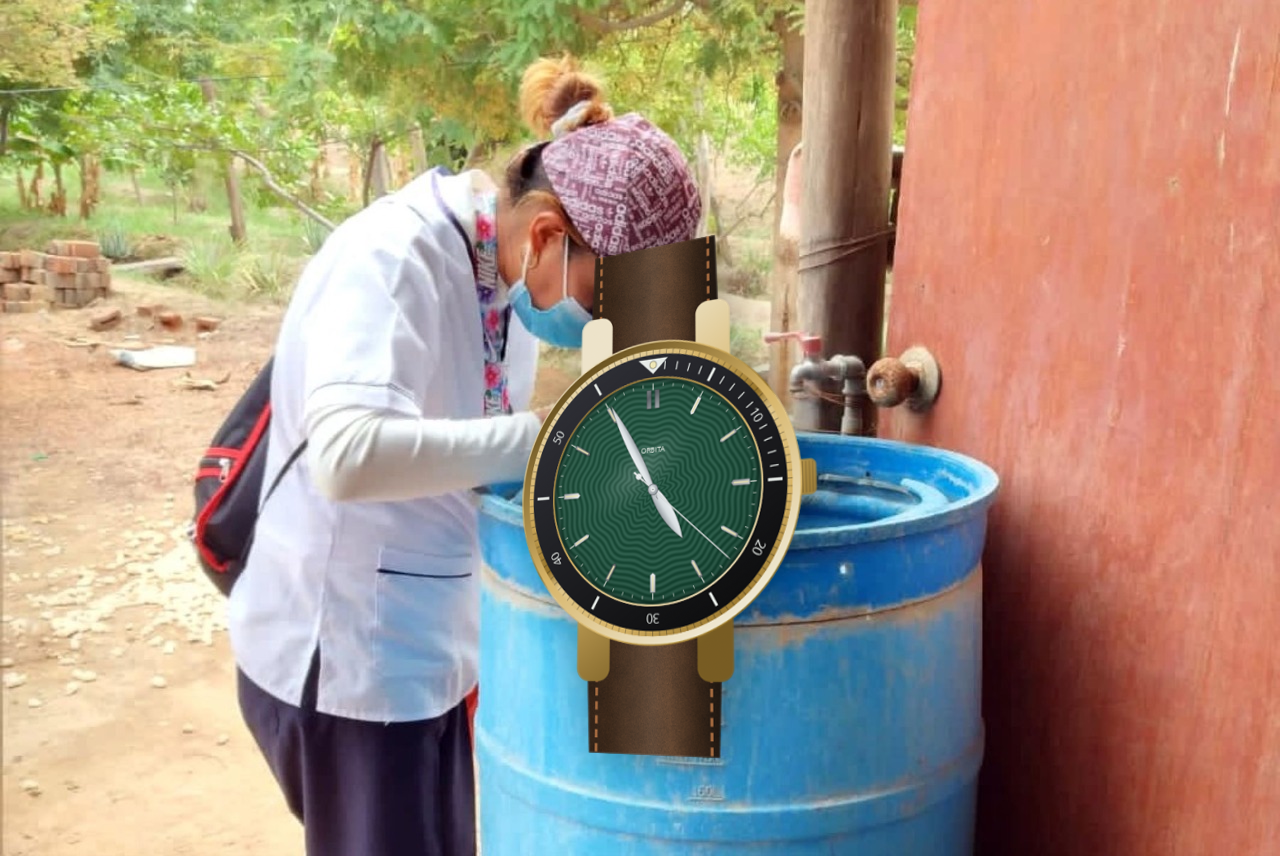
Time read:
**4:55:22**
